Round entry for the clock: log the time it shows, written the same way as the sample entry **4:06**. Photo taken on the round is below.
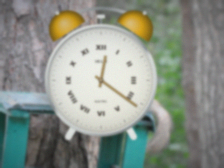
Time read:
**12:21**
